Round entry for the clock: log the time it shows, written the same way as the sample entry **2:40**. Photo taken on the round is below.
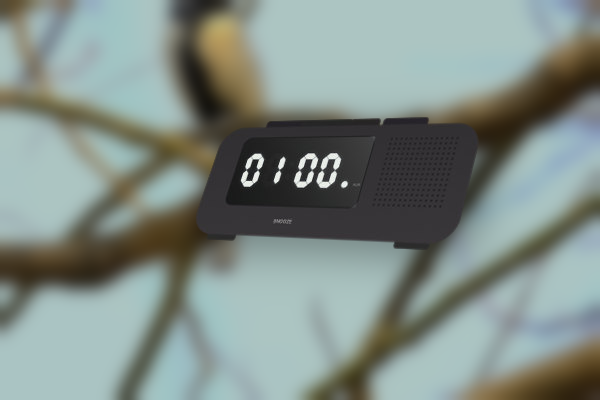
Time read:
**1:00**
